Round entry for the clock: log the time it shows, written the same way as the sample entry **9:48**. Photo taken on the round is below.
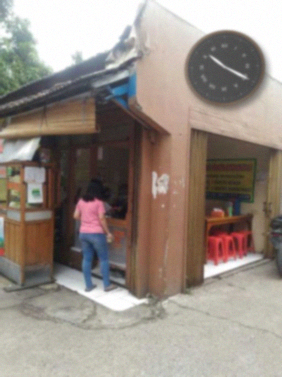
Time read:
**10:20**
